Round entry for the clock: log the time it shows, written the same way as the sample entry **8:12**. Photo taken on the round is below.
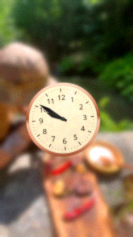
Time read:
**9:51**
